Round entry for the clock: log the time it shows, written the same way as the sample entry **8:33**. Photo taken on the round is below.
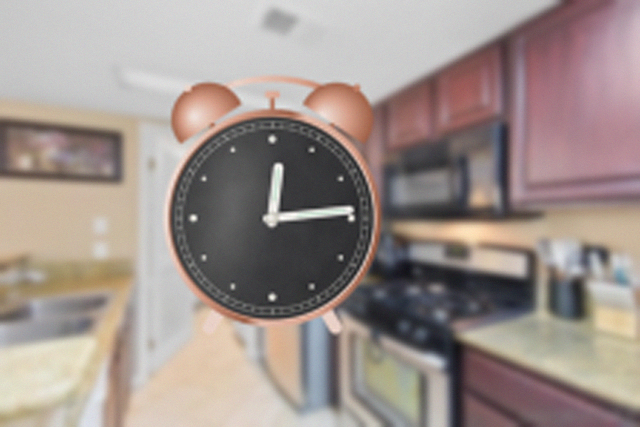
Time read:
**12:14**
